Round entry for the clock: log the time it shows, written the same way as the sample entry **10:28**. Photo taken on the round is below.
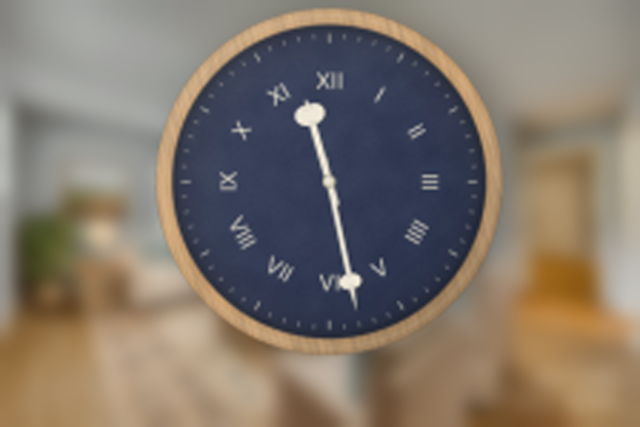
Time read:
**11:28**
